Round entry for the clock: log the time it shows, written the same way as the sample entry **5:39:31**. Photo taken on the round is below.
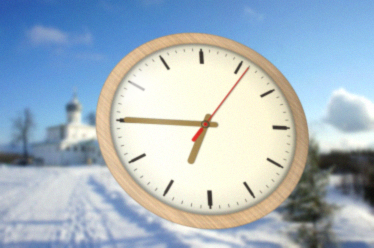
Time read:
**6:45:06**
